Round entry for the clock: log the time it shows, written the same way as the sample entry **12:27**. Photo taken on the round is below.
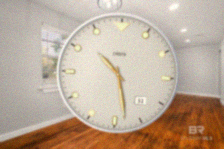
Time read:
**10:28**
